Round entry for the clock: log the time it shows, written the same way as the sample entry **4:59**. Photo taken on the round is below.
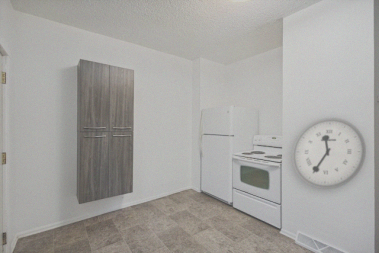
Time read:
**11:35**
